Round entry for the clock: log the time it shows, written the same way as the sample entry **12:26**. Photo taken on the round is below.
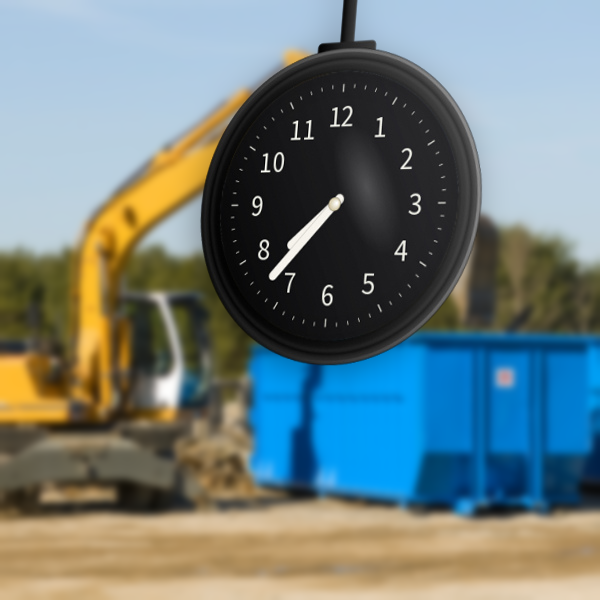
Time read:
**7:37**
